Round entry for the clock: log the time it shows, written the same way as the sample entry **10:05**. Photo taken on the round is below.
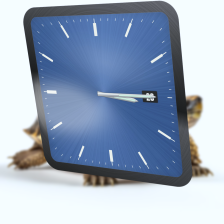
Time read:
**3:15**
